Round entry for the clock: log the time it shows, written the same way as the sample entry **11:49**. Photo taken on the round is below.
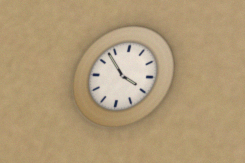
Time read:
**3:53**
